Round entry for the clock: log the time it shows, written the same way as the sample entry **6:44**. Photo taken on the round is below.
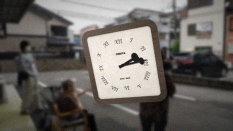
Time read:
**2:14**
